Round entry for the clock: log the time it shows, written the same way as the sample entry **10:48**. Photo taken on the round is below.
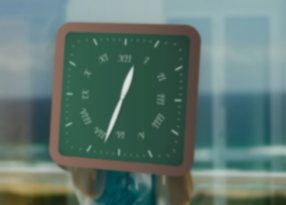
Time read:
**12:33**
